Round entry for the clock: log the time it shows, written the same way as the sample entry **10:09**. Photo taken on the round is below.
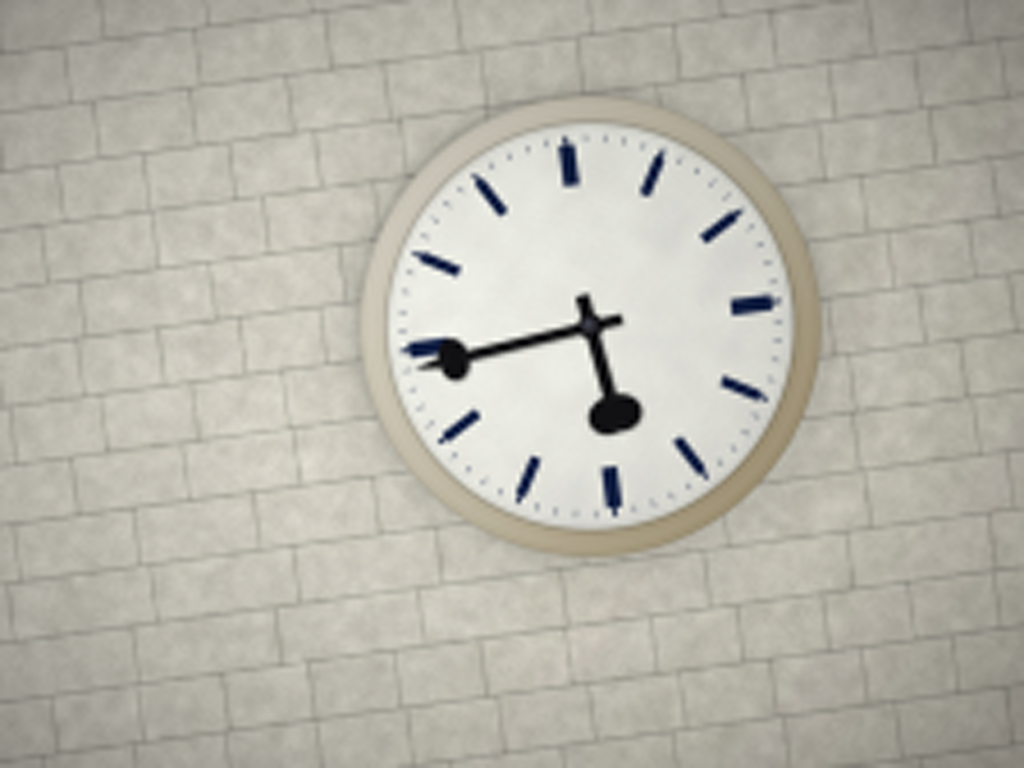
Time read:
**5:44**
